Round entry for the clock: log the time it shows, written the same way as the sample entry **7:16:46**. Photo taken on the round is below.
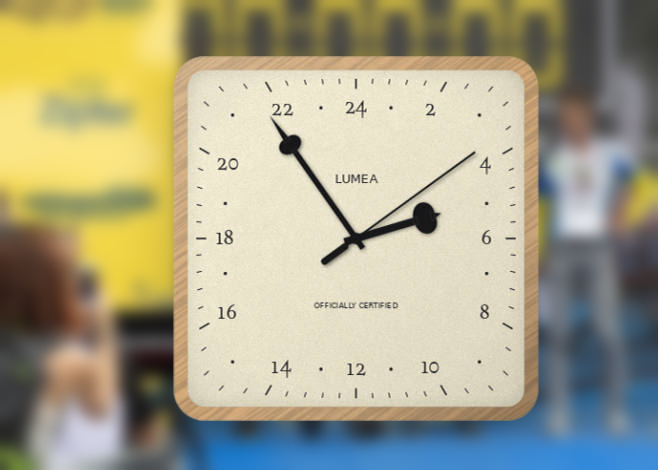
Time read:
**4:54:09**
